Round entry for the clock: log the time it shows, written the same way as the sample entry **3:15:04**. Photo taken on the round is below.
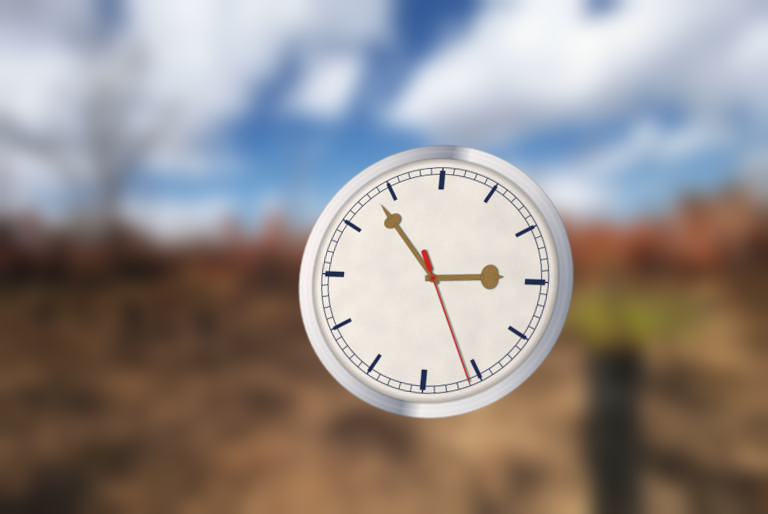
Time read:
**2:53:26**
